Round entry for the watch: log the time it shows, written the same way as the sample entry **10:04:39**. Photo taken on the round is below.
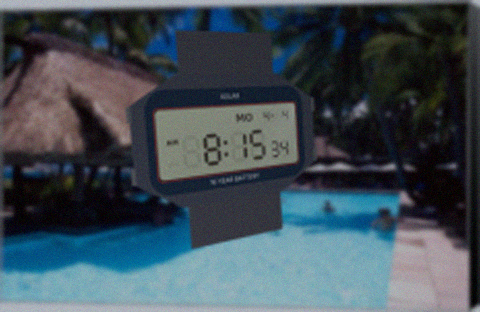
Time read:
**8:15:34**
